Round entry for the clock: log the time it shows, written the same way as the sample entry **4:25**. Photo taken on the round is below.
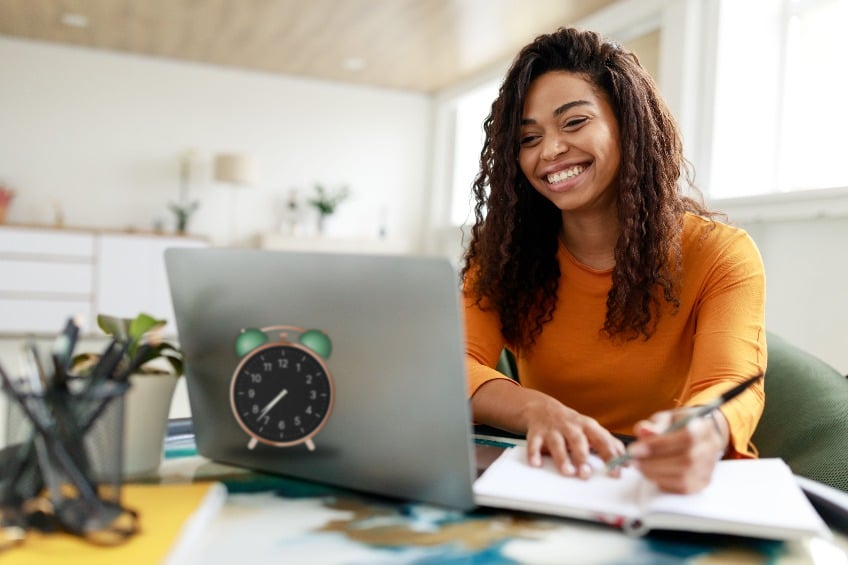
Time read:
**7:37**
